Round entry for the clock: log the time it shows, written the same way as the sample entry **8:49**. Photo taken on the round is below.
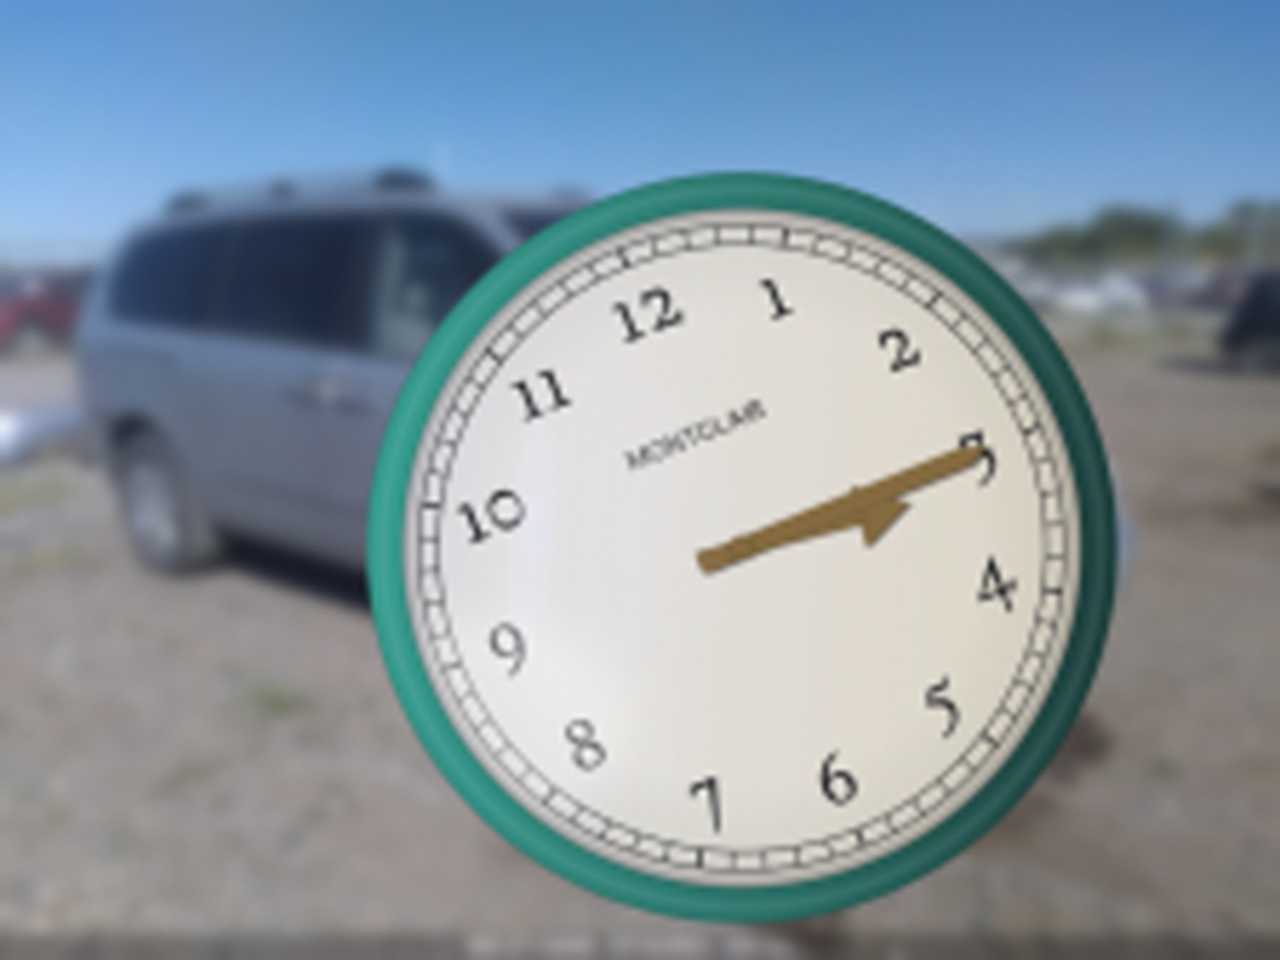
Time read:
**3:15**
